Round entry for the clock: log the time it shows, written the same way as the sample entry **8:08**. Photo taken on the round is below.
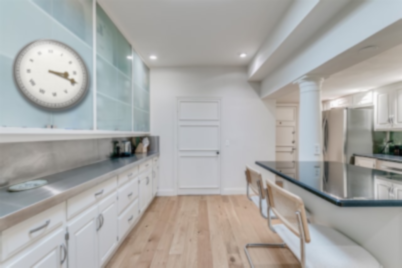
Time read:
**3:19**
